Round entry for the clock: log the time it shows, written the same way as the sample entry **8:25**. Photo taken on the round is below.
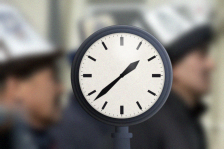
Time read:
**1:38**
